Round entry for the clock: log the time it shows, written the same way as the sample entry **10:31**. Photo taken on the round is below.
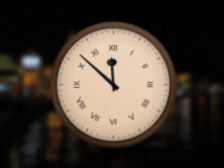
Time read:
**11:52**
